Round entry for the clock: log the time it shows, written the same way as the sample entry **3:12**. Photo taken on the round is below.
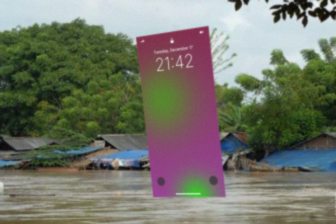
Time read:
**21:42**
